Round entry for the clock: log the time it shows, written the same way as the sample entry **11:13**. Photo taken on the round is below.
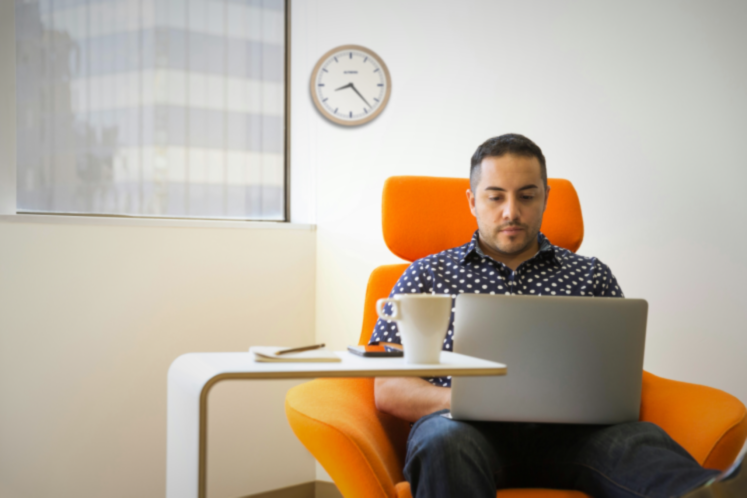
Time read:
**8:23**
